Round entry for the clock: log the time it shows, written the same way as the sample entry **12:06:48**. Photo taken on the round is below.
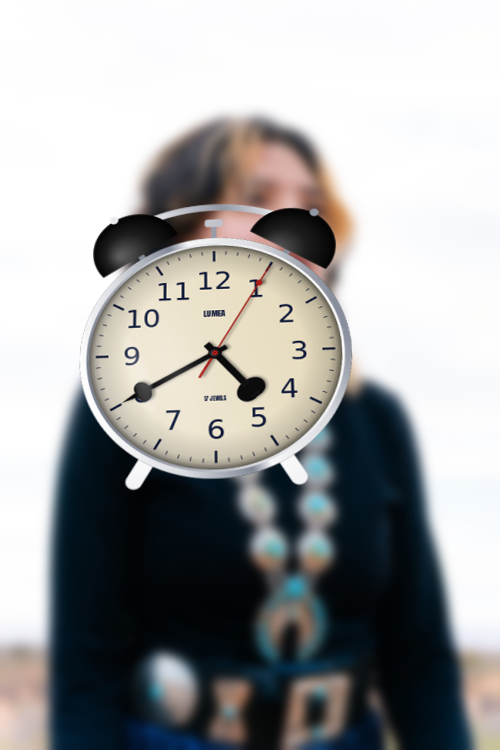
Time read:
**4:40:05**
